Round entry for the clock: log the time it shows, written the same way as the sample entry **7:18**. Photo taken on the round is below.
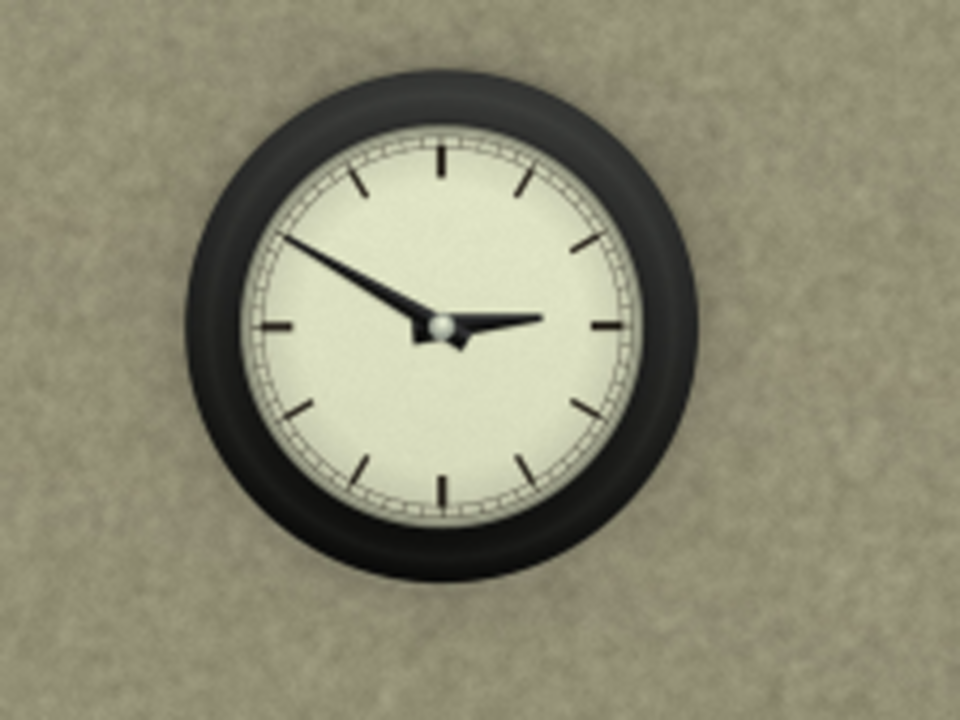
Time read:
**2:50**
